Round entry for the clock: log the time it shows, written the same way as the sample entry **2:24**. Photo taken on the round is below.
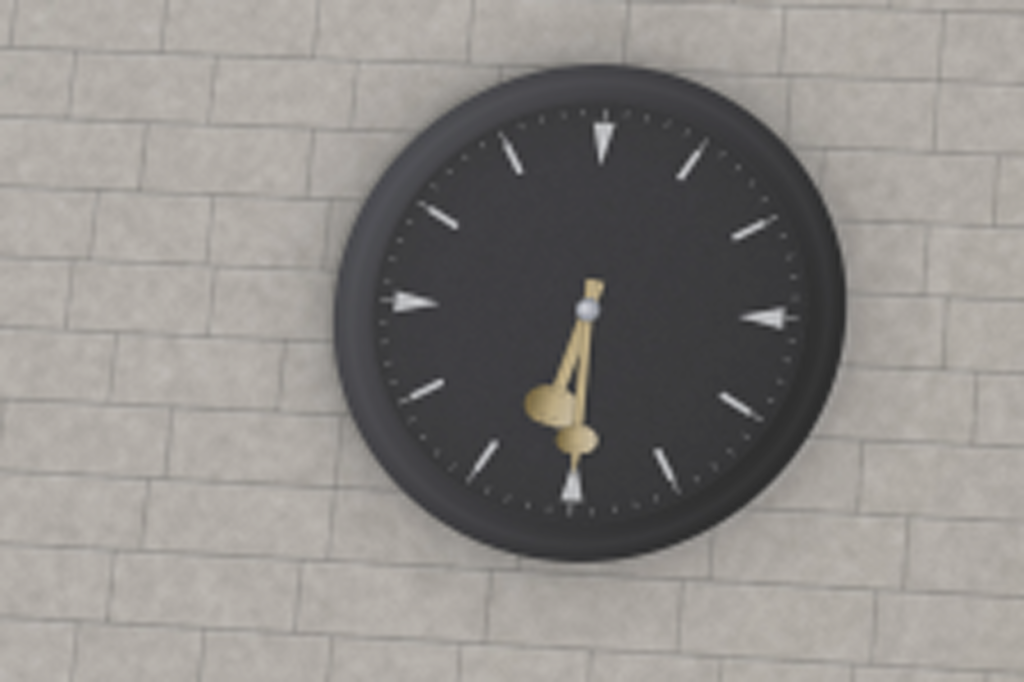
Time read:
**6:30**
